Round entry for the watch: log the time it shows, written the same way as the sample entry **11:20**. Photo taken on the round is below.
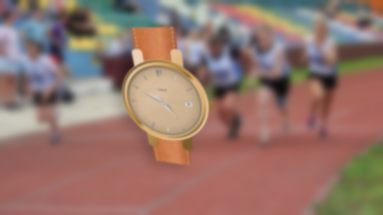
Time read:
**4:50**
